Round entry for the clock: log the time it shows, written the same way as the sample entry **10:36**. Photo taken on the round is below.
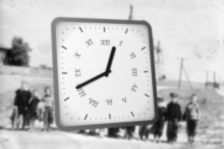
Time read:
**12:41**
